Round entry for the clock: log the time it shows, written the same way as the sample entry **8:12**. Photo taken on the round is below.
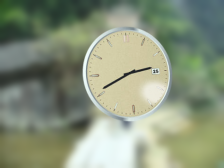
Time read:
**2:41**
